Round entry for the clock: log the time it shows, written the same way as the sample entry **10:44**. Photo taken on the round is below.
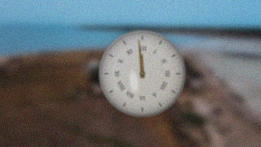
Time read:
**11:59**
